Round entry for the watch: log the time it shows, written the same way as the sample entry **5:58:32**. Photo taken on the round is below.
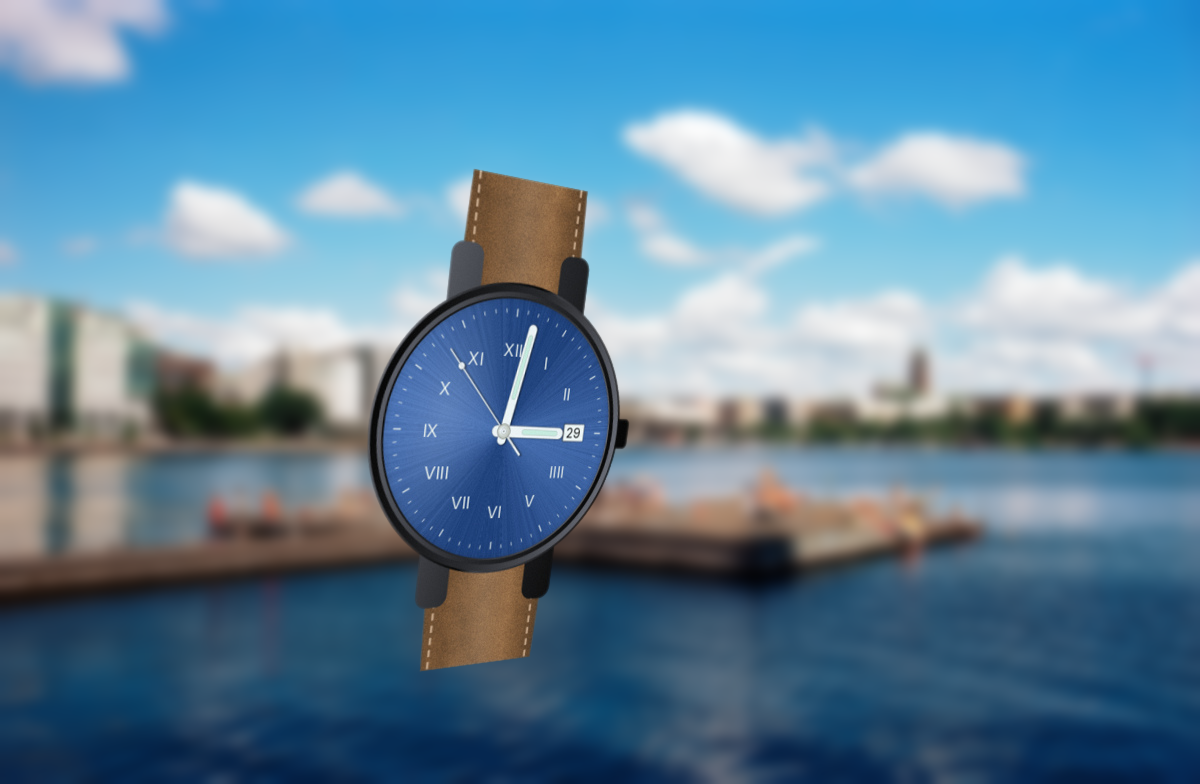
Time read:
**3:01:53**
